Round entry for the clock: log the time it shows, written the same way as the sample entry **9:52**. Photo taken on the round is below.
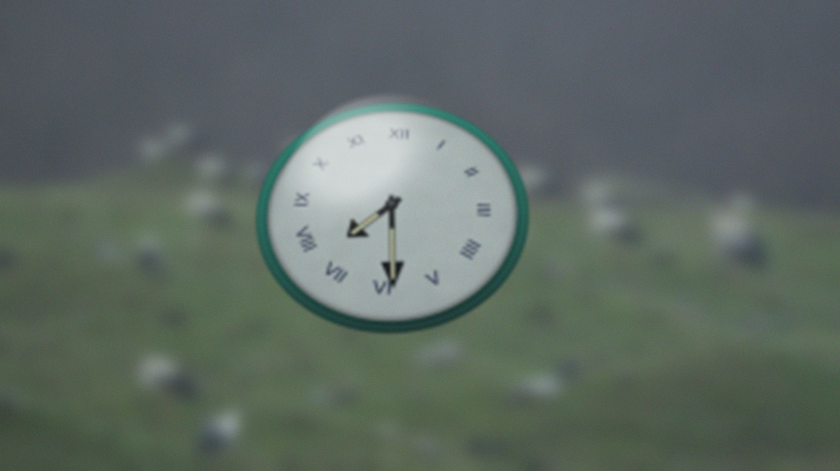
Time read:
**7:29**
